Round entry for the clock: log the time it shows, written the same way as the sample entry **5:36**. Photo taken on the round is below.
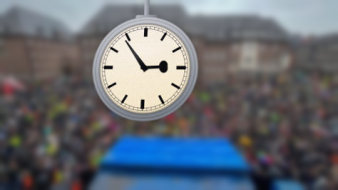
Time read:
**2:54**
